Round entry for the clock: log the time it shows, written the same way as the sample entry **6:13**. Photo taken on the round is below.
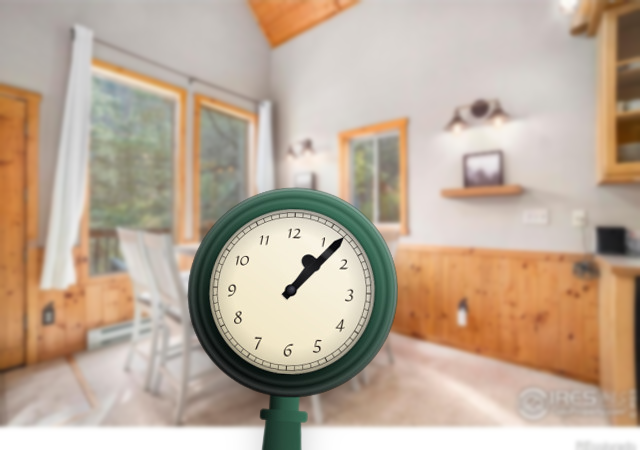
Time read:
**1:07**
